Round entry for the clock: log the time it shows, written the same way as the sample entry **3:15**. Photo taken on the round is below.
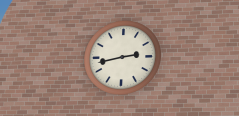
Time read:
**2:43**
